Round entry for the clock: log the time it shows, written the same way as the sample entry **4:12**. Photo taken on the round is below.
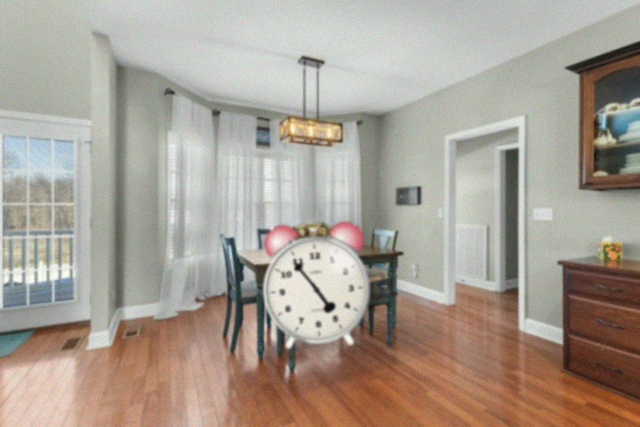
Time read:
**4:54**
